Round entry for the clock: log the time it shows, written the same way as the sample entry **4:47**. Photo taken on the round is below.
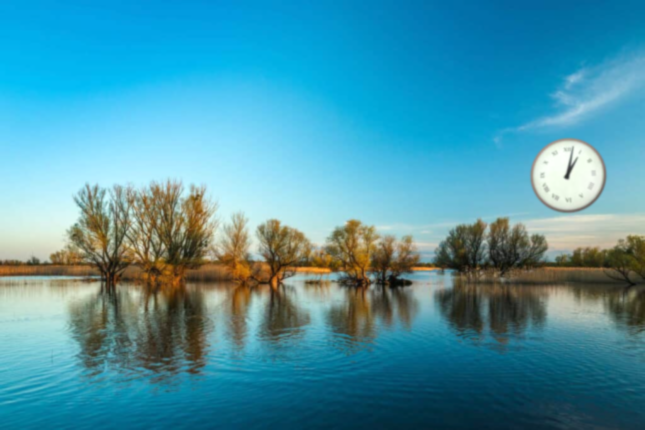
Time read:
**1:02**
